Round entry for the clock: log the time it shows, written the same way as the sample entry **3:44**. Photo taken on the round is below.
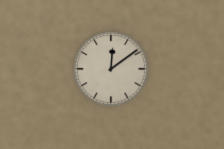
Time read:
**12:09**
